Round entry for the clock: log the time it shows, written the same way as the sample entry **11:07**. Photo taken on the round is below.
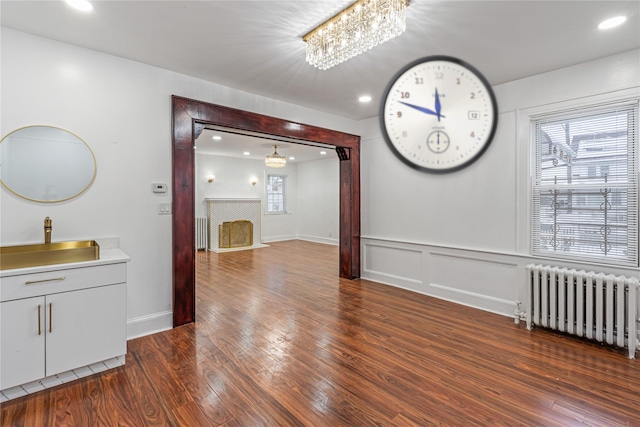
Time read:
**11:48**
